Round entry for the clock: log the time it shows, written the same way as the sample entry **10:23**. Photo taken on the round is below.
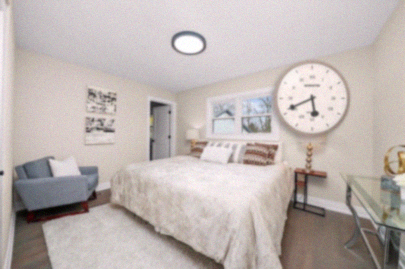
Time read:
**5:41**
